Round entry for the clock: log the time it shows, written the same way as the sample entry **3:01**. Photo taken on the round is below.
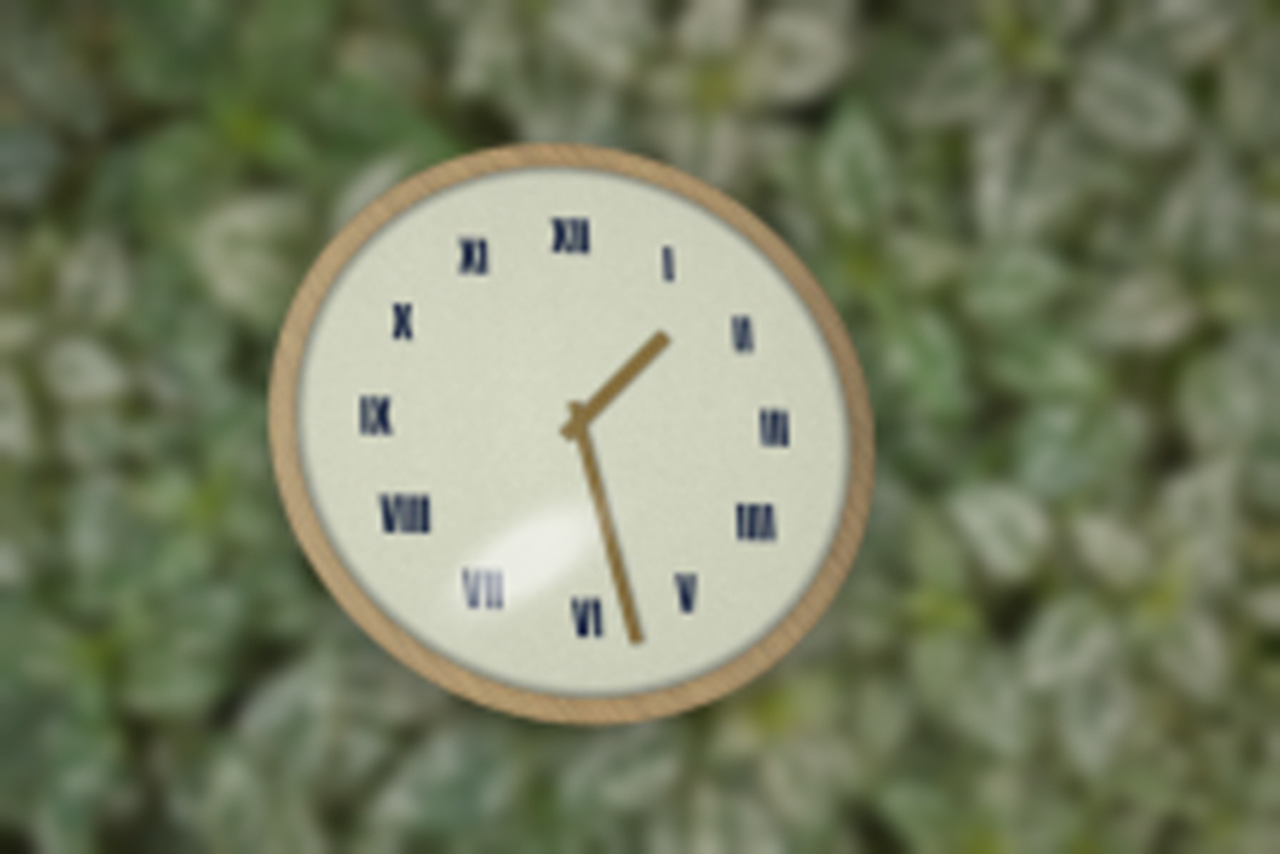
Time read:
**1:28**
